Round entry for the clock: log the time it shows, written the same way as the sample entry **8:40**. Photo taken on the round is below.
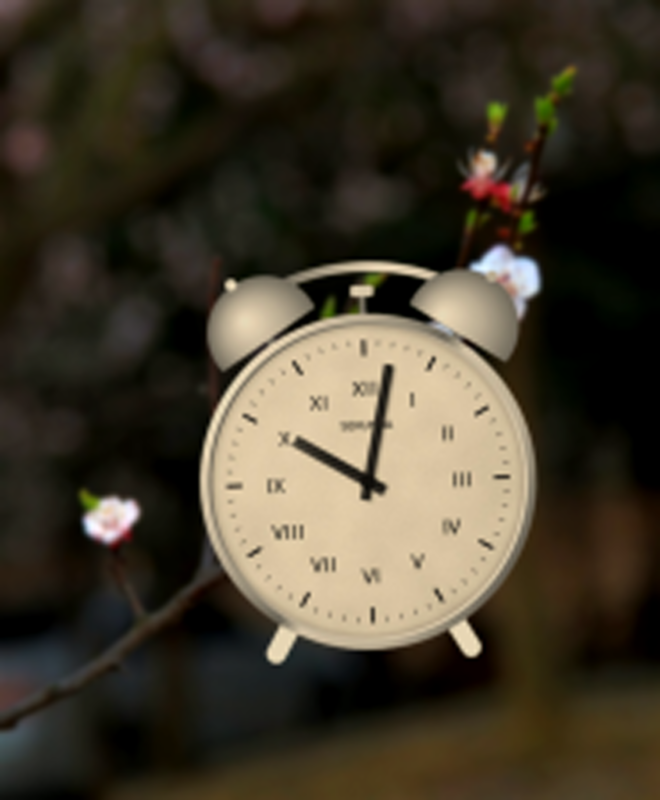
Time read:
**10:02**
